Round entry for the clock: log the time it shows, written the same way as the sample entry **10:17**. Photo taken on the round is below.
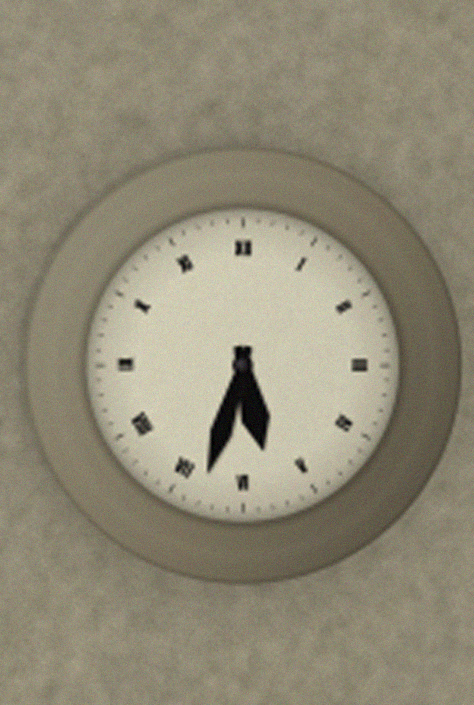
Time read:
**5:33**
